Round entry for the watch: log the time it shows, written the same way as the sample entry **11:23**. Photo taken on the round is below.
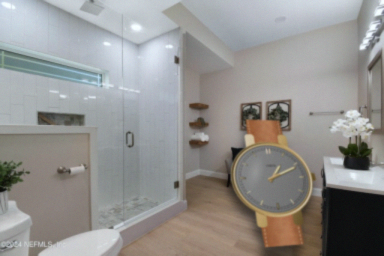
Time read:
**1:11**
